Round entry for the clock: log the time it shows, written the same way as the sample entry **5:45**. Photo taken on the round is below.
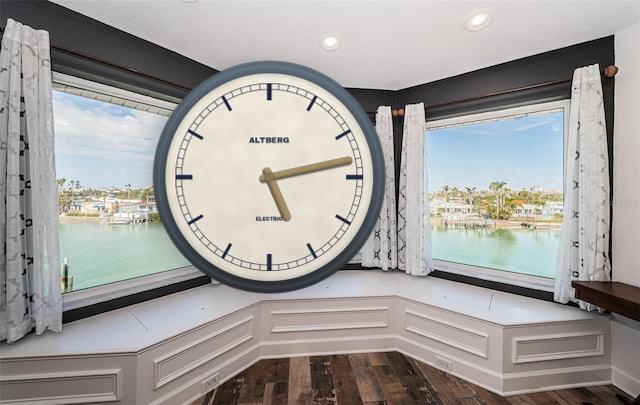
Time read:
**5:13**
